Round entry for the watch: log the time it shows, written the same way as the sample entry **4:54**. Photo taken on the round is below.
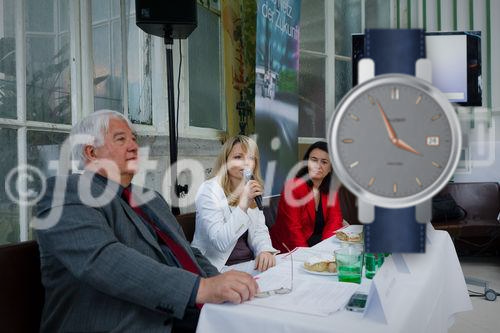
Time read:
**3:56**
